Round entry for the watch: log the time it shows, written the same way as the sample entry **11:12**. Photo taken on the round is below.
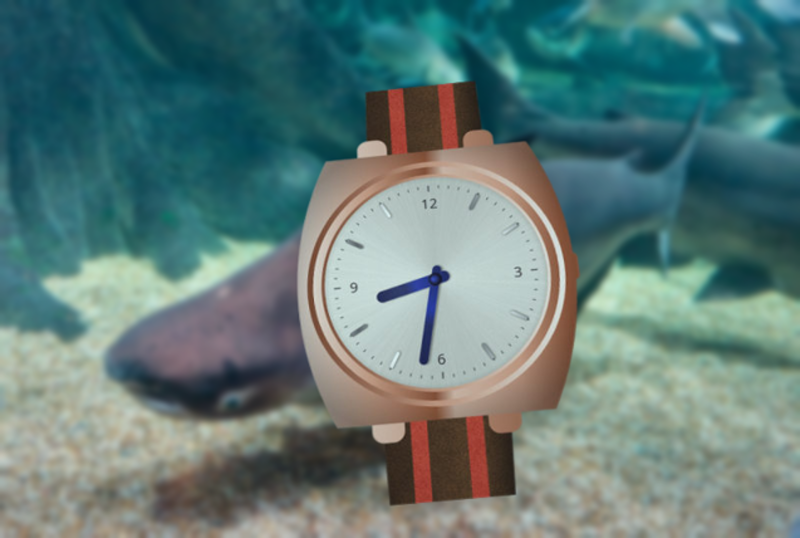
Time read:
**8:32**
